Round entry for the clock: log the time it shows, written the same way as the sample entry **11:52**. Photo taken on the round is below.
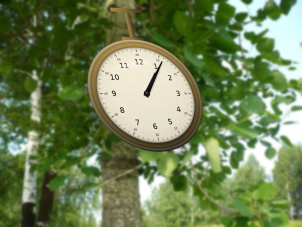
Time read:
**1:06**
